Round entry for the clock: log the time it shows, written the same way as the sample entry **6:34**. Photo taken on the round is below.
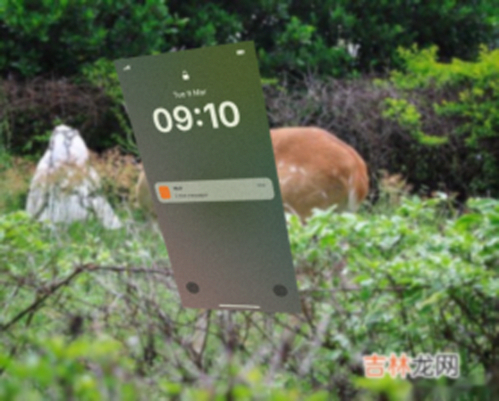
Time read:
**9:10**
